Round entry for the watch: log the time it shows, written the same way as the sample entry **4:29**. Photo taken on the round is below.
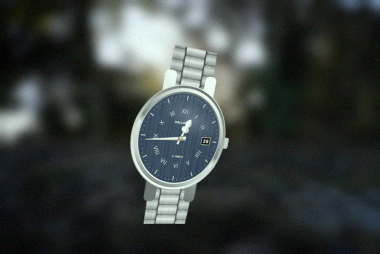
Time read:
**12:44**
